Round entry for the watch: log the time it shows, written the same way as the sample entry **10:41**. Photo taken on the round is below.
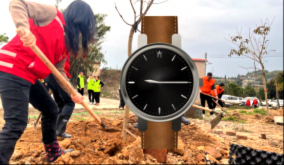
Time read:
**9:15**
